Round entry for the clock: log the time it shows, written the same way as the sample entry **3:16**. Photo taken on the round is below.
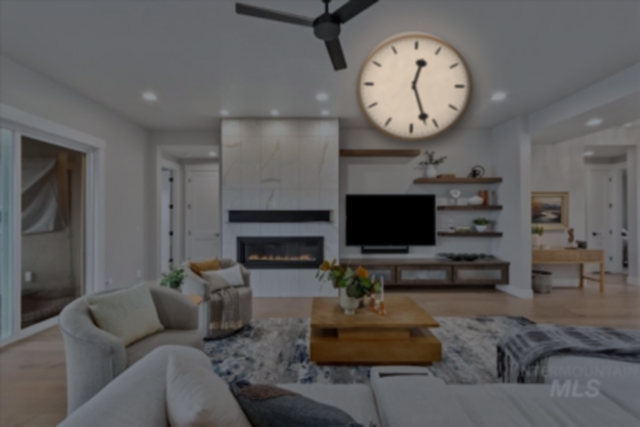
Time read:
**12:27**
